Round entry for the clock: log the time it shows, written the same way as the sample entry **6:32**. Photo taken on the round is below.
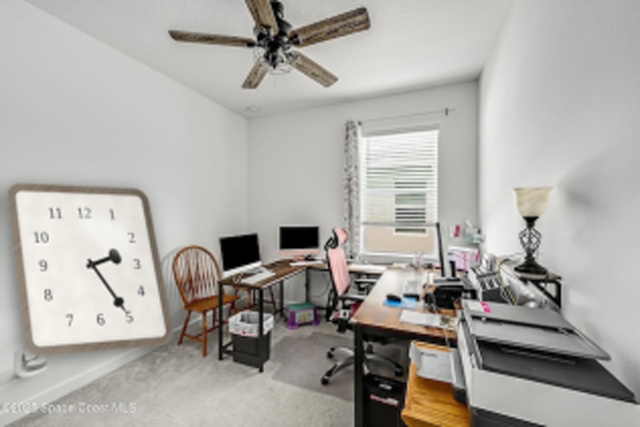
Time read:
**2:25**
